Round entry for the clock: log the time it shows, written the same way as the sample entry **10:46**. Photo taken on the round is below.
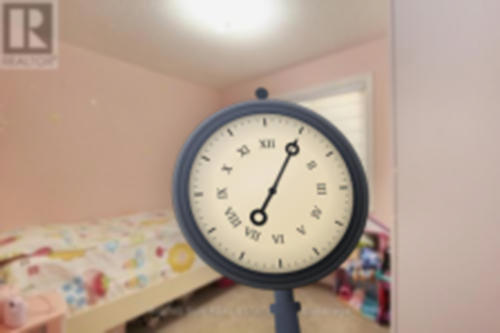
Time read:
**7:05**
